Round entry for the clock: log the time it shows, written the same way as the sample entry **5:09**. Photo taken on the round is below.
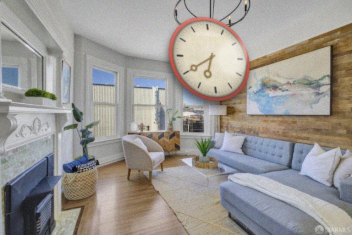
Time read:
**6:40**
